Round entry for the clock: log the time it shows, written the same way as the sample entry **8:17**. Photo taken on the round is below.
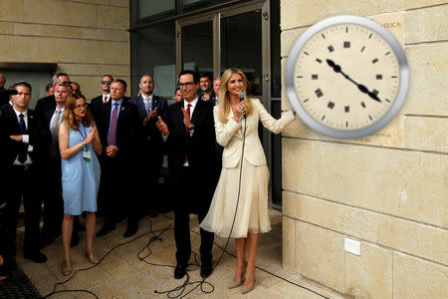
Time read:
**10:21**
